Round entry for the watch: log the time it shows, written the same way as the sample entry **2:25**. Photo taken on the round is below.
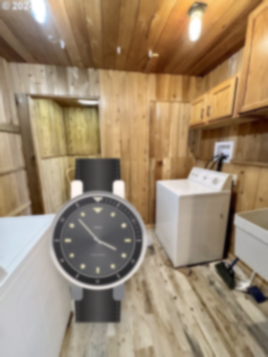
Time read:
**3:53**
